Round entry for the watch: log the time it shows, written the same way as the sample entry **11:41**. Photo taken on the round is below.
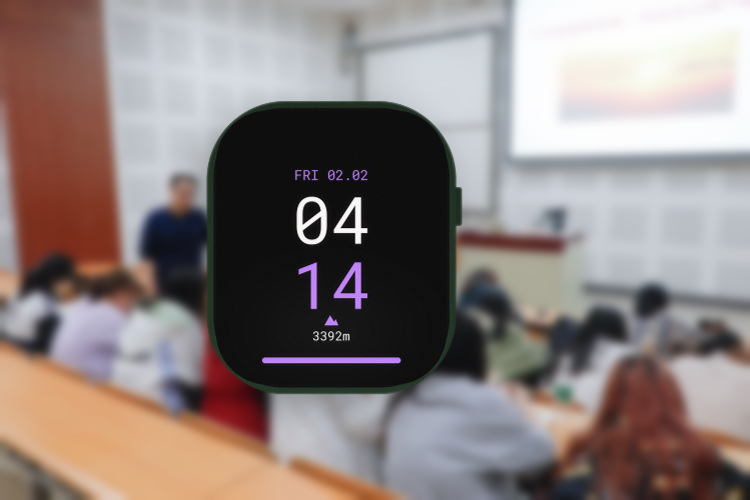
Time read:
**4:14**
